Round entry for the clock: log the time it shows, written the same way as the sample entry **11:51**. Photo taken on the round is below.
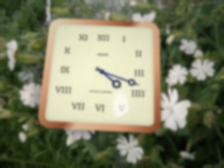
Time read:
**4:18**
